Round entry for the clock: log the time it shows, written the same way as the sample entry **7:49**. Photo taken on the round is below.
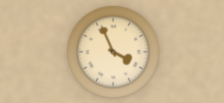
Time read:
**3:56**
